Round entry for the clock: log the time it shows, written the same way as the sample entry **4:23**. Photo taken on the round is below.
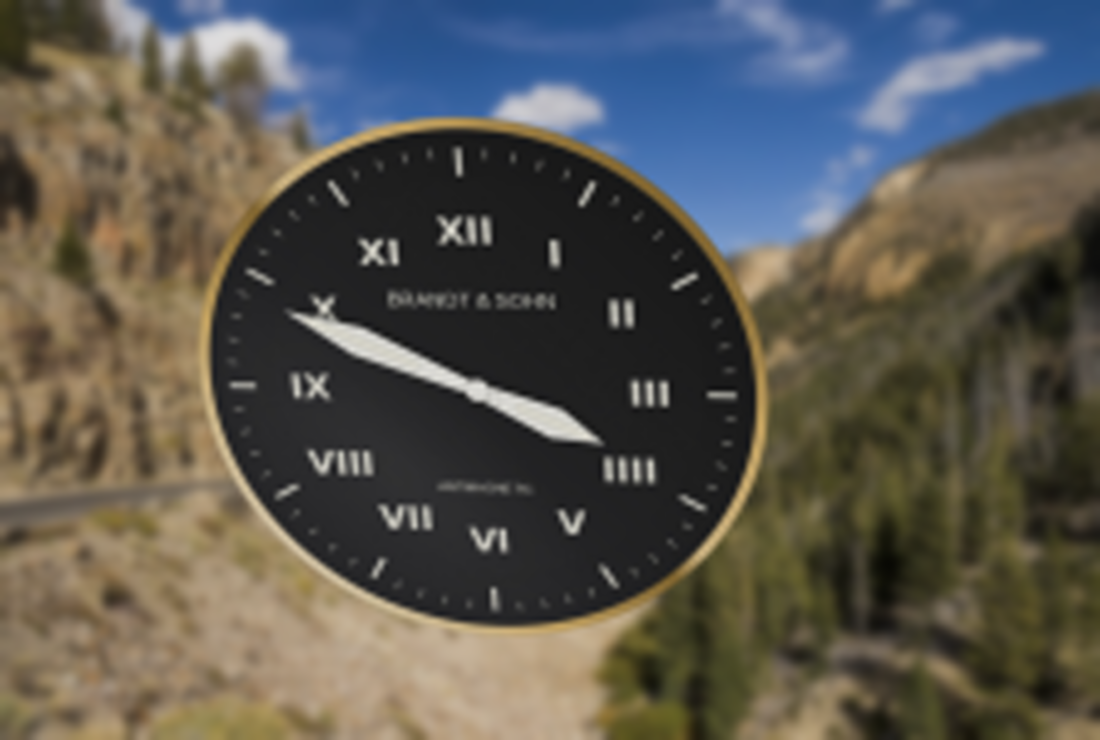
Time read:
**3:49**
